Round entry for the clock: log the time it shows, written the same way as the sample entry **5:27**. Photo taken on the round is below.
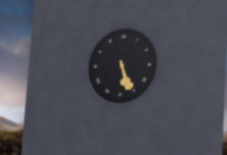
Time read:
**5:26**
